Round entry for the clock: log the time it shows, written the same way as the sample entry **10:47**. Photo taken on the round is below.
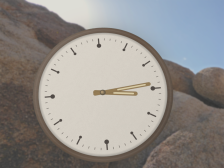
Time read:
**3:14**
